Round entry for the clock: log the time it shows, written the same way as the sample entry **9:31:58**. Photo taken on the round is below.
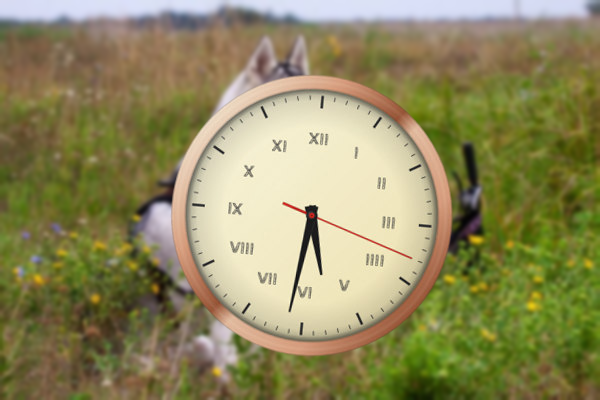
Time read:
**5:31:18**
